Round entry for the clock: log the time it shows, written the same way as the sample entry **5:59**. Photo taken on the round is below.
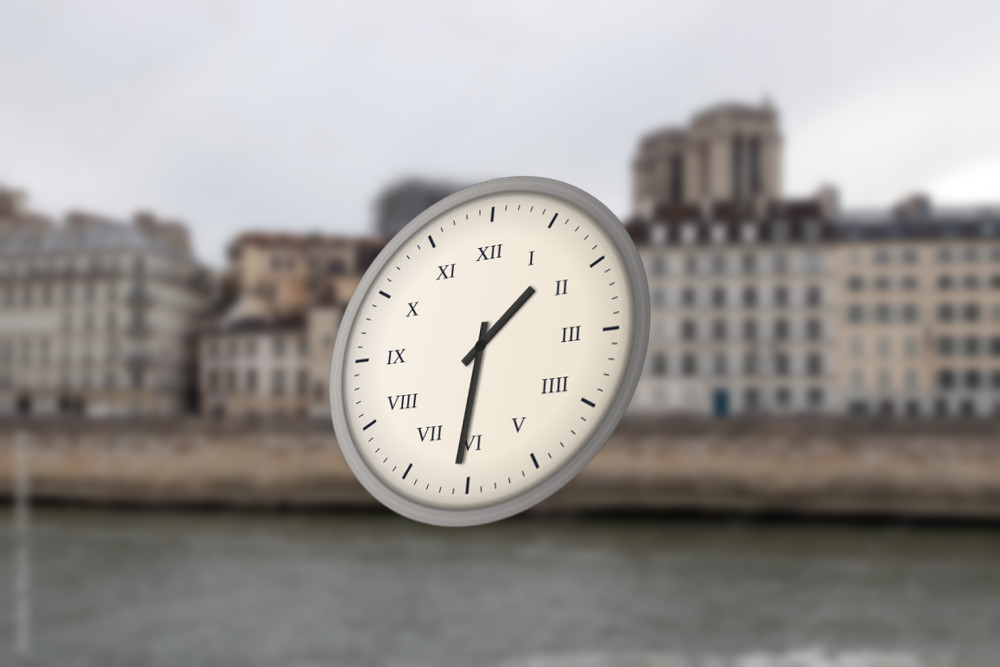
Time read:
**1:31**
